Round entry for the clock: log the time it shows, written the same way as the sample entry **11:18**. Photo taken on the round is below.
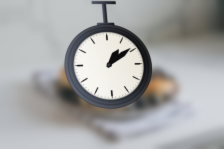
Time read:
**1:09**
